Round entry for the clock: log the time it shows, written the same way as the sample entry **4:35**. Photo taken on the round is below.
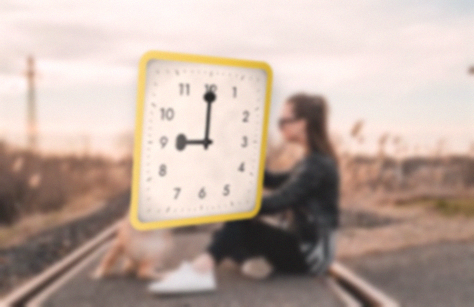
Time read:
**9:00**
